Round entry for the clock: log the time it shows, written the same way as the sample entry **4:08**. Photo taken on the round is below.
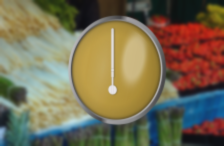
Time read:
**6:00**
